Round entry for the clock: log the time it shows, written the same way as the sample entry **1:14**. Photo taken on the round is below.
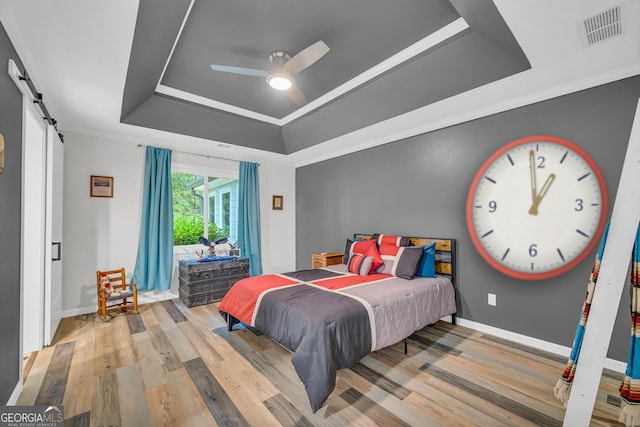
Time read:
**12:59**
